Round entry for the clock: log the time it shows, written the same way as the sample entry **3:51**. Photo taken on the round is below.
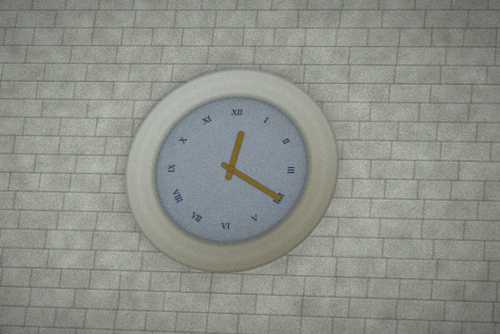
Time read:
**12:20**
